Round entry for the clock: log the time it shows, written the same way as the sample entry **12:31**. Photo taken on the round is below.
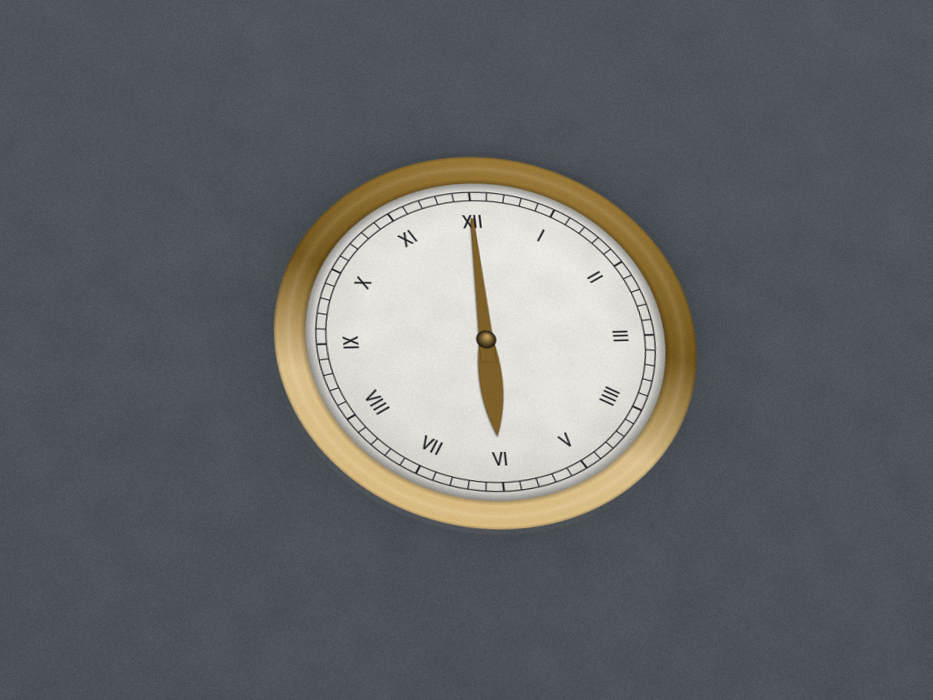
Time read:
**6:00**
